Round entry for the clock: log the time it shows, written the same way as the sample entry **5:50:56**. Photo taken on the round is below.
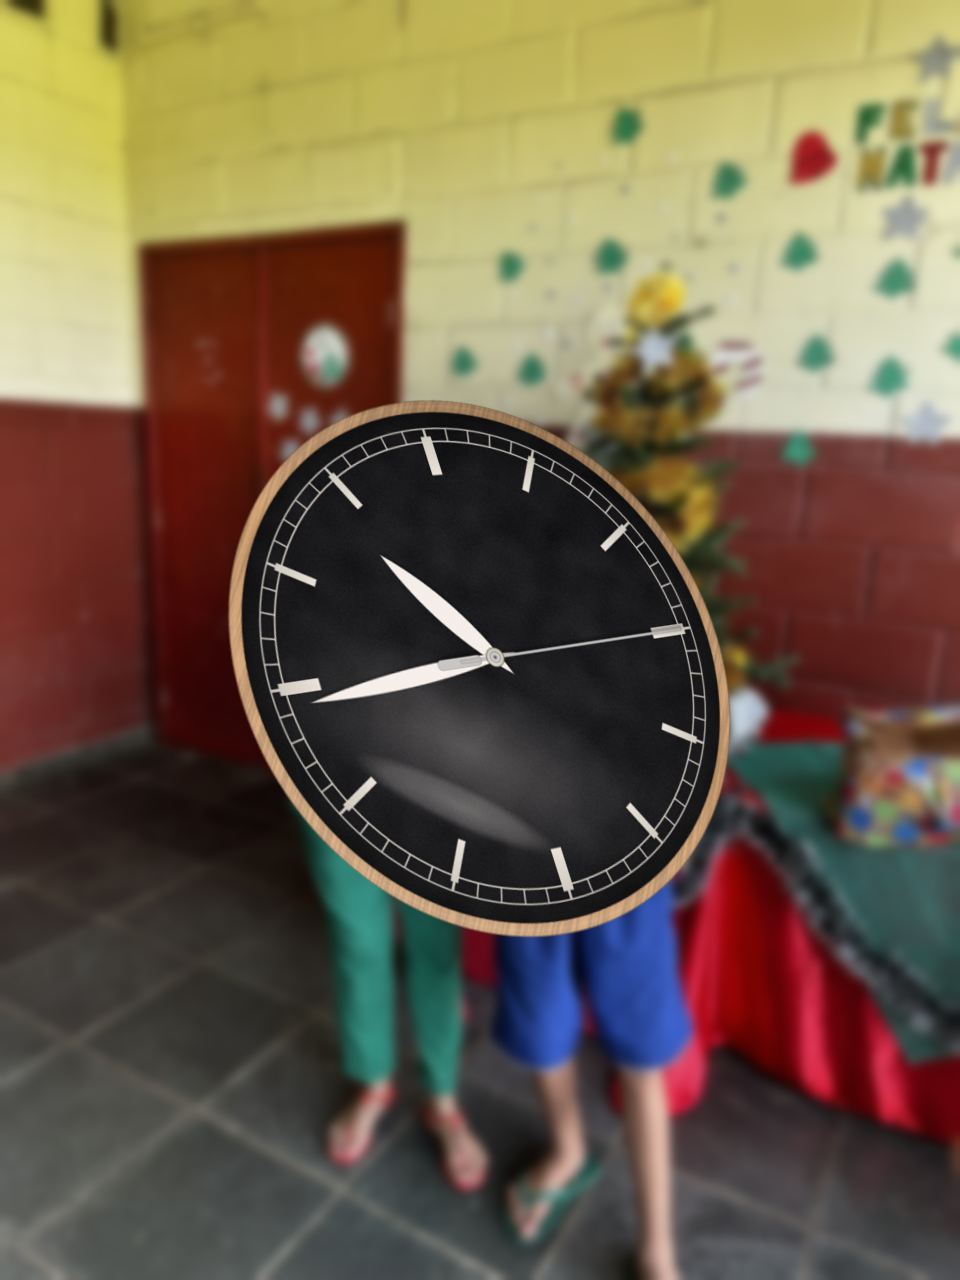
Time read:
**10:44:15**
